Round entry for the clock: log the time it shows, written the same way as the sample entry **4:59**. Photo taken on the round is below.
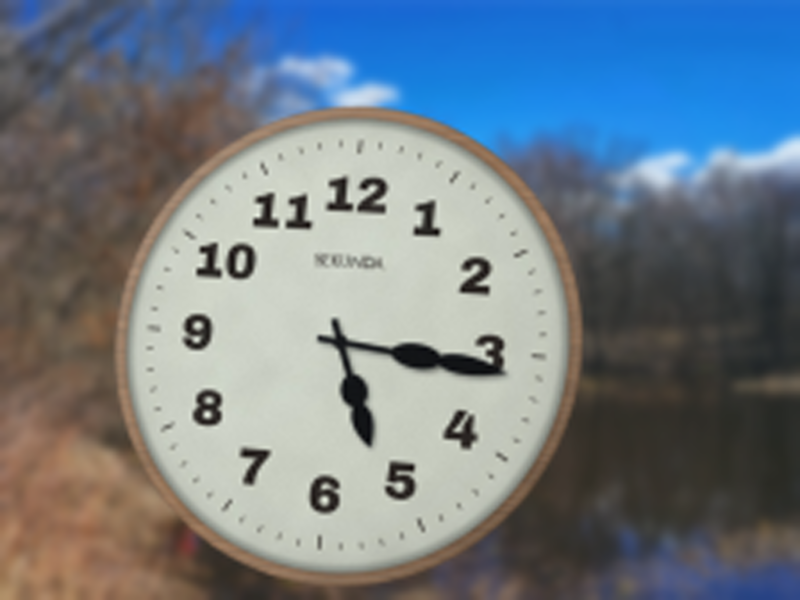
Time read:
**5:16**
